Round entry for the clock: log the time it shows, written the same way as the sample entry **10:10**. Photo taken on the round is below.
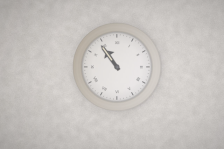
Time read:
**10:54**
